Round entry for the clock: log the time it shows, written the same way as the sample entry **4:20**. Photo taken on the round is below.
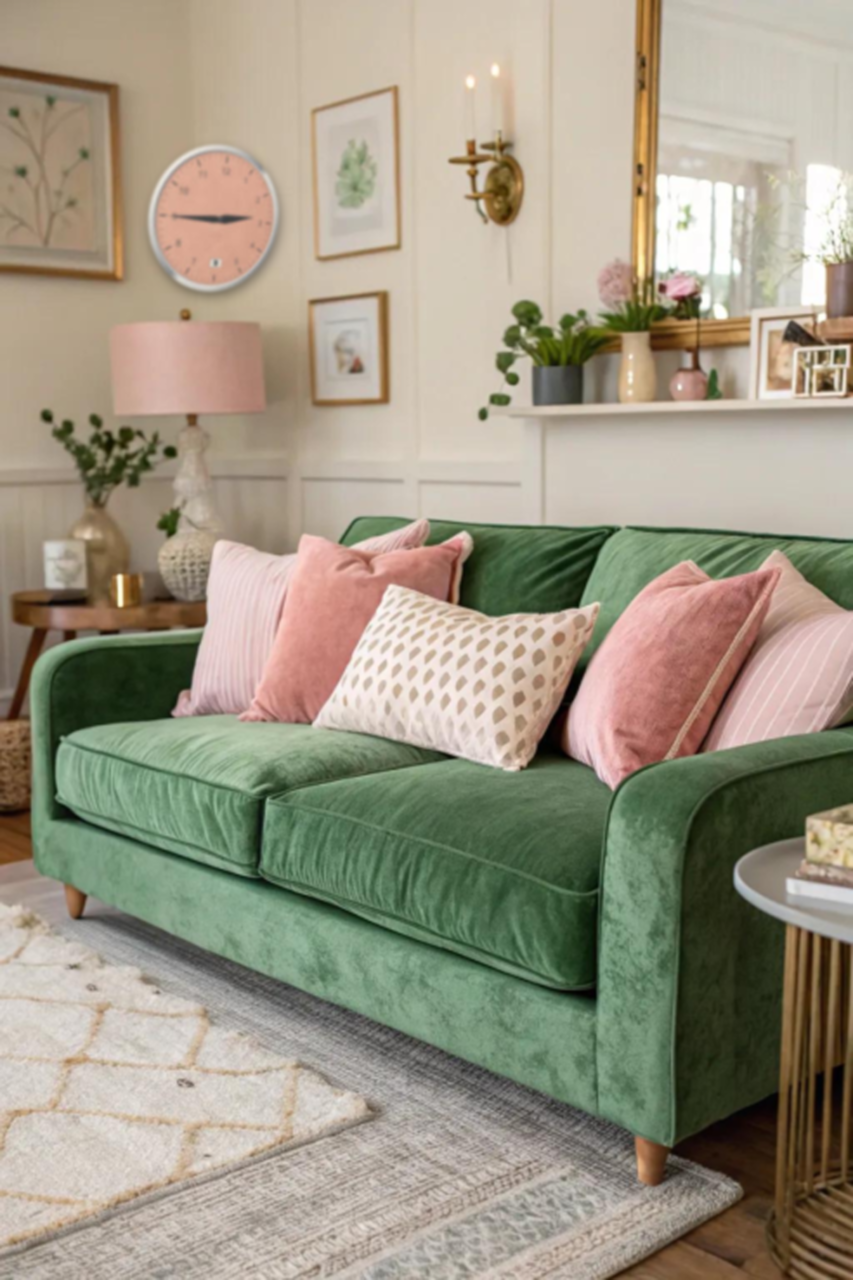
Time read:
**2:45**
